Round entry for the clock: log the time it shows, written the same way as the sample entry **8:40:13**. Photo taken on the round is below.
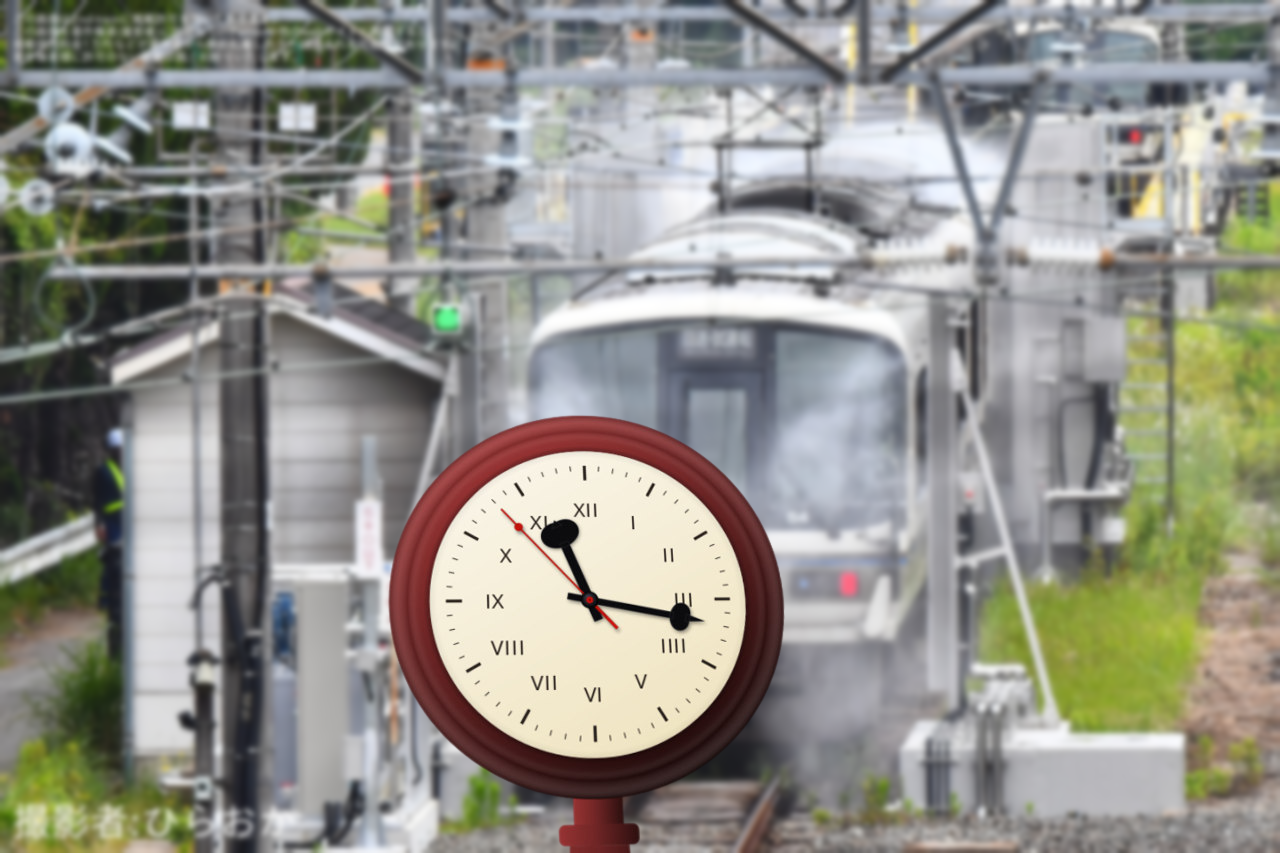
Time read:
**11:16:53**
